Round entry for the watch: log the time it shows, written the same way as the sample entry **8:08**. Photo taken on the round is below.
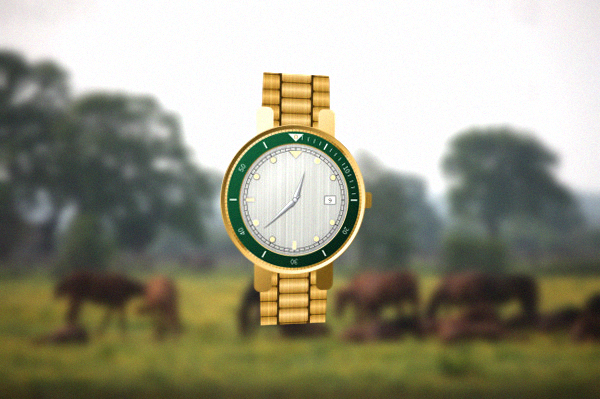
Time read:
**12:38**
